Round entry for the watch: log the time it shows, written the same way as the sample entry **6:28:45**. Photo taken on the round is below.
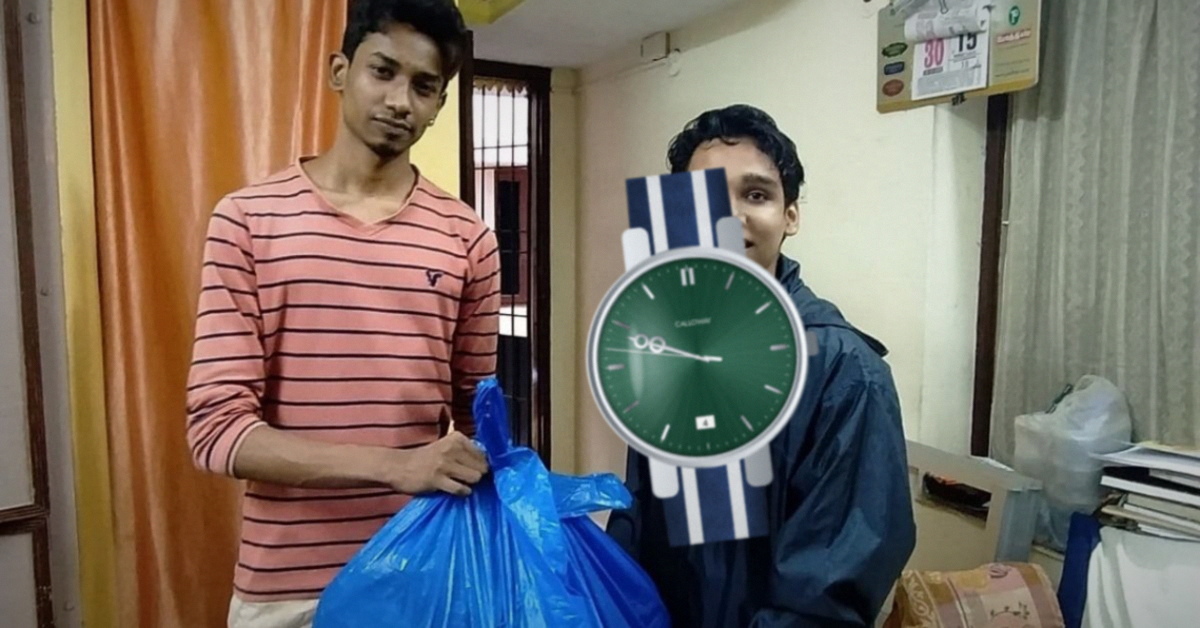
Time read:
**9:48:47**
